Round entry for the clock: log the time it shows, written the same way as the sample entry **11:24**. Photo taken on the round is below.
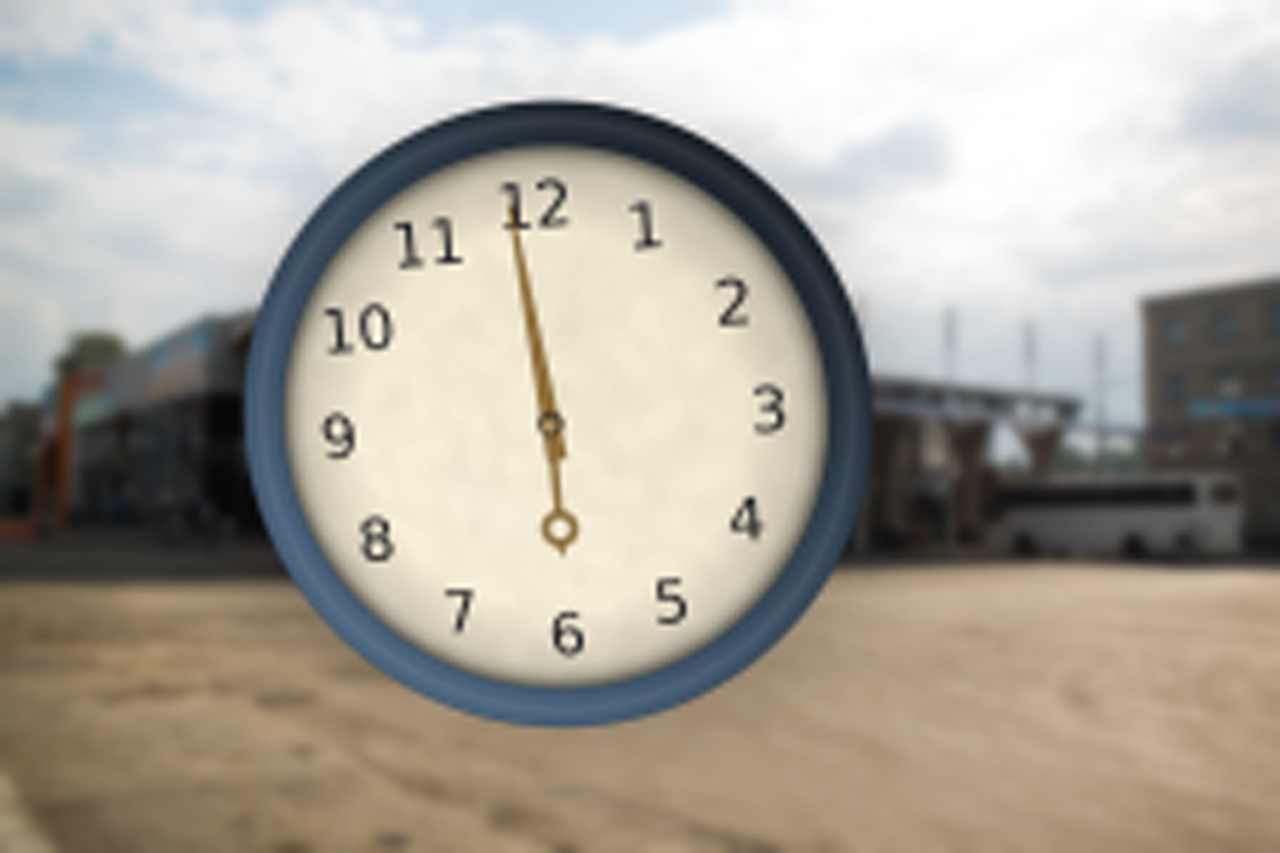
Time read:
**5:59**
